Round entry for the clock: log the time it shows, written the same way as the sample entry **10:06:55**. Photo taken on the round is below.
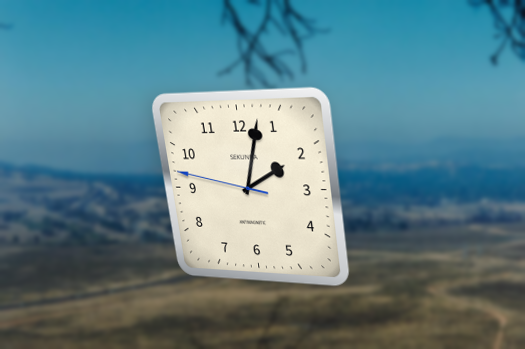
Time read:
**2:02:47**
